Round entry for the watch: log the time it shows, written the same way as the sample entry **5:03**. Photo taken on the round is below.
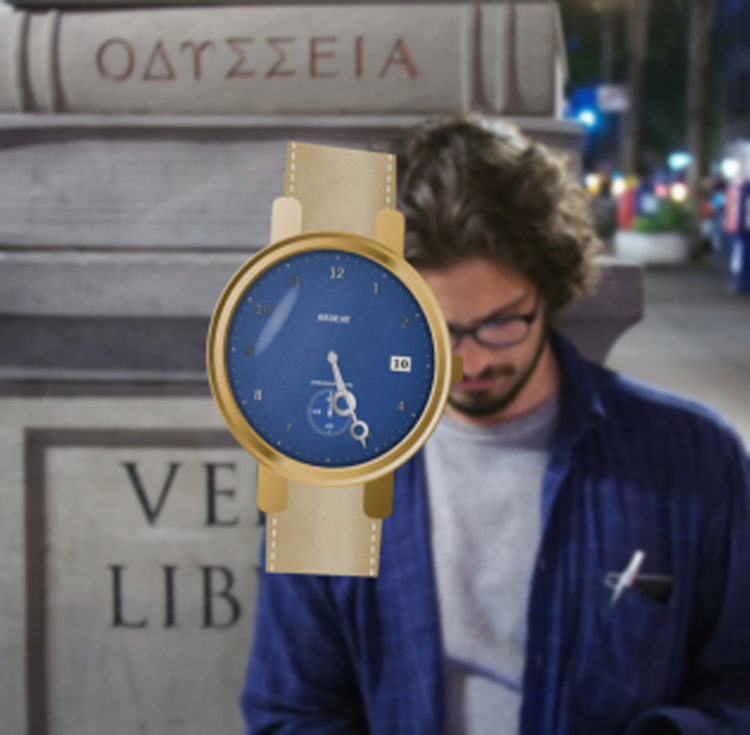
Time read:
**5:26**
